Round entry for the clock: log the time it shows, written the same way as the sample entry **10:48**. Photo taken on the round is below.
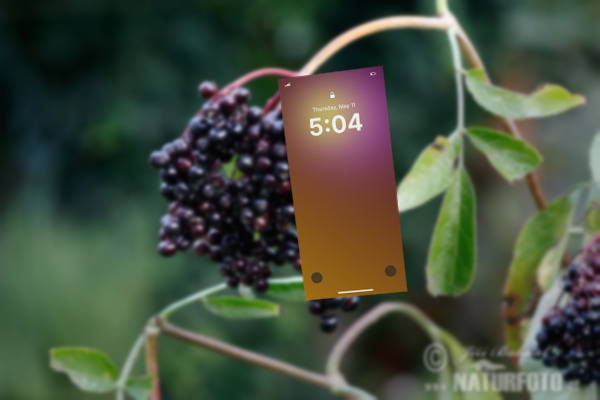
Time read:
**5:04**
